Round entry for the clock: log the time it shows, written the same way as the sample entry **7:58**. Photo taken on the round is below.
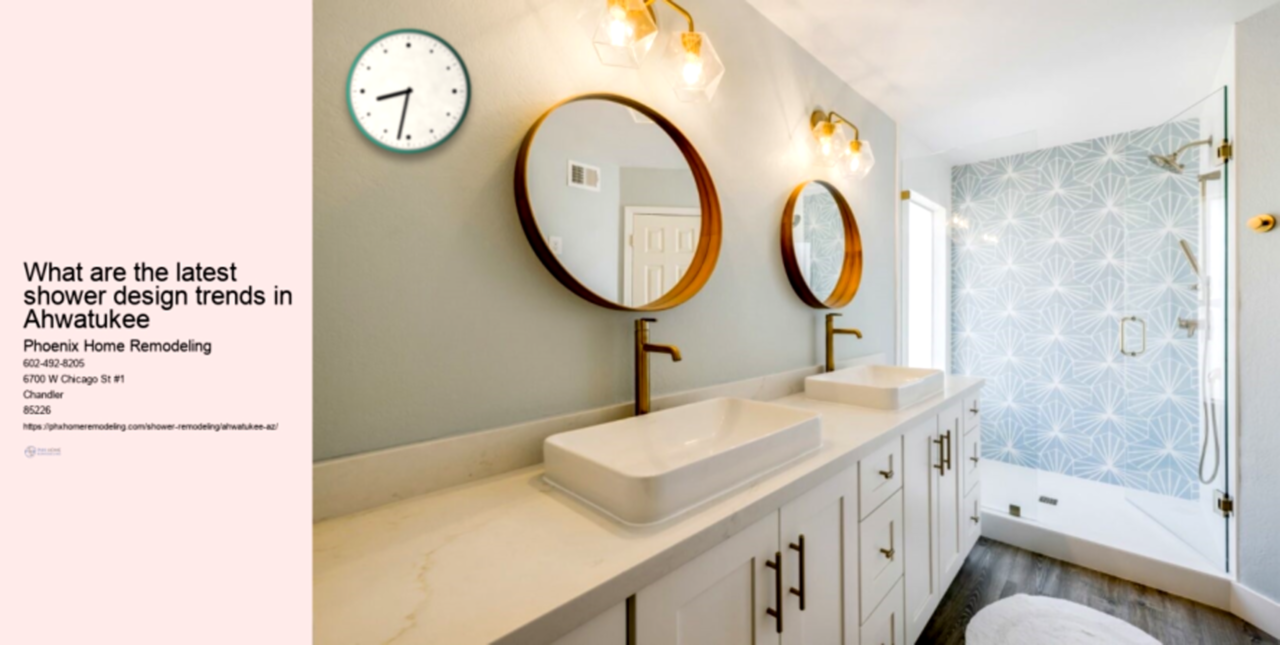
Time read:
**8:32**
